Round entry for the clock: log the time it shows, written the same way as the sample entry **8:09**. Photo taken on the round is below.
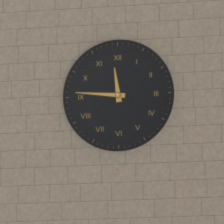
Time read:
**11:46**
